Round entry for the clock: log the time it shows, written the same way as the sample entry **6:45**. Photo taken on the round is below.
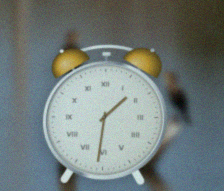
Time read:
**1:31**
